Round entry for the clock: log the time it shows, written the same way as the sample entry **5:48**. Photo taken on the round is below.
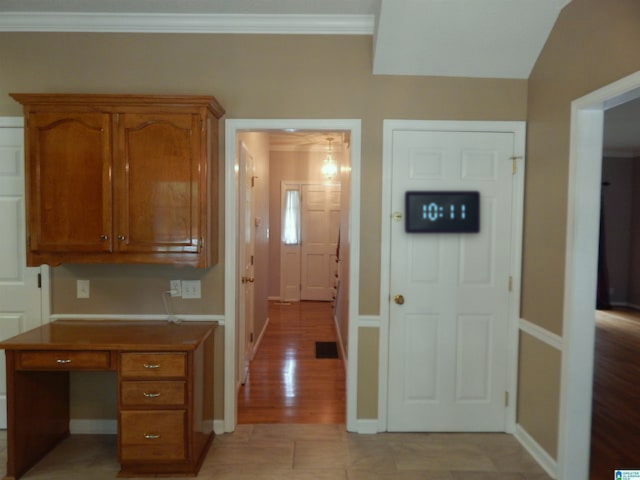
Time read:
**10:11**
